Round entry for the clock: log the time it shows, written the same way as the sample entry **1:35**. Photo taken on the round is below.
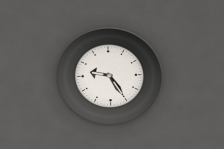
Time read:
**9:25**
